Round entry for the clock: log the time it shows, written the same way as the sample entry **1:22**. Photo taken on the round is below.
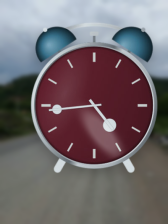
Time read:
**4:44**
